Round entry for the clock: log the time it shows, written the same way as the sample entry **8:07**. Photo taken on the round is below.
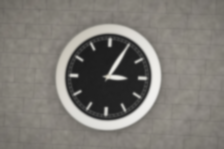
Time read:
**3:05**
